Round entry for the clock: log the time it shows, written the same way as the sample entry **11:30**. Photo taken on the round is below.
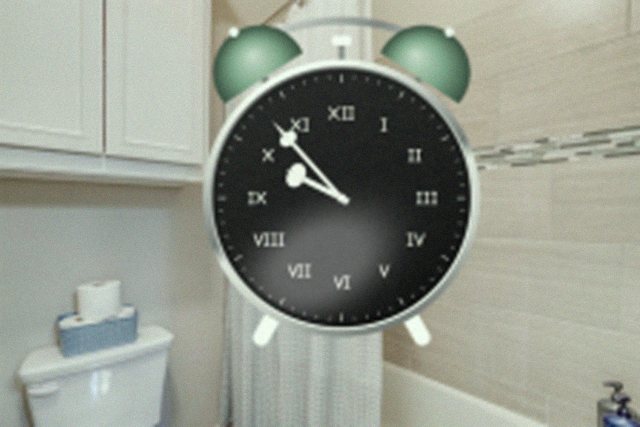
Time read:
**9:53**
